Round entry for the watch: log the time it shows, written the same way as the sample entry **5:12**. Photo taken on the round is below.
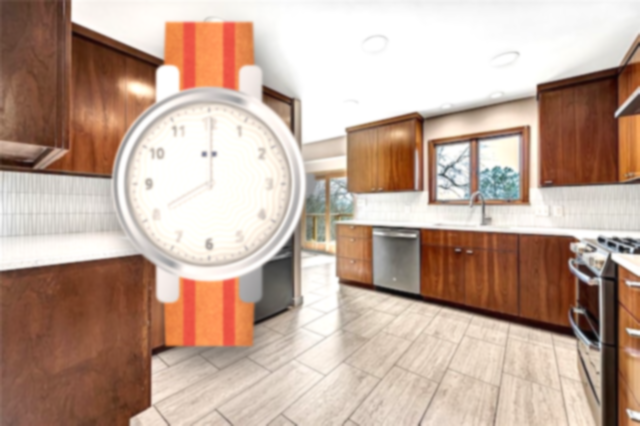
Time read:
**8:00**
